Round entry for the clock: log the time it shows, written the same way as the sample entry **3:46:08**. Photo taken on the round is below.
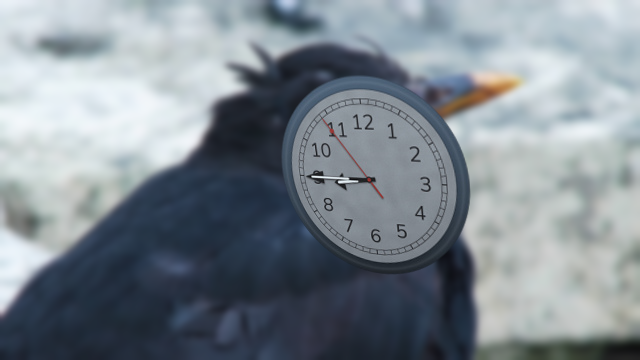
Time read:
**8:44:54**
